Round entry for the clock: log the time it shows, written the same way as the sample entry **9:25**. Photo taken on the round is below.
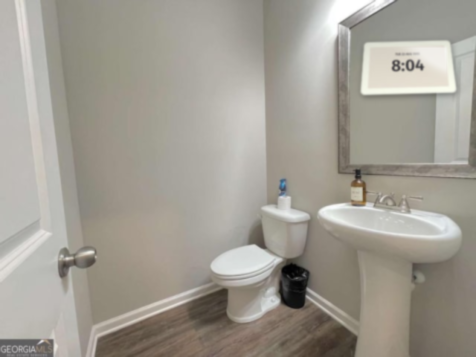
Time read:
**8:04**
